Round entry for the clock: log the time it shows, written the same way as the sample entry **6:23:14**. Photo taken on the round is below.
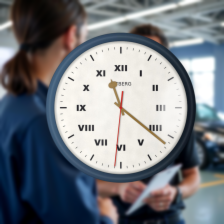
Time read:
**11:21:31**
